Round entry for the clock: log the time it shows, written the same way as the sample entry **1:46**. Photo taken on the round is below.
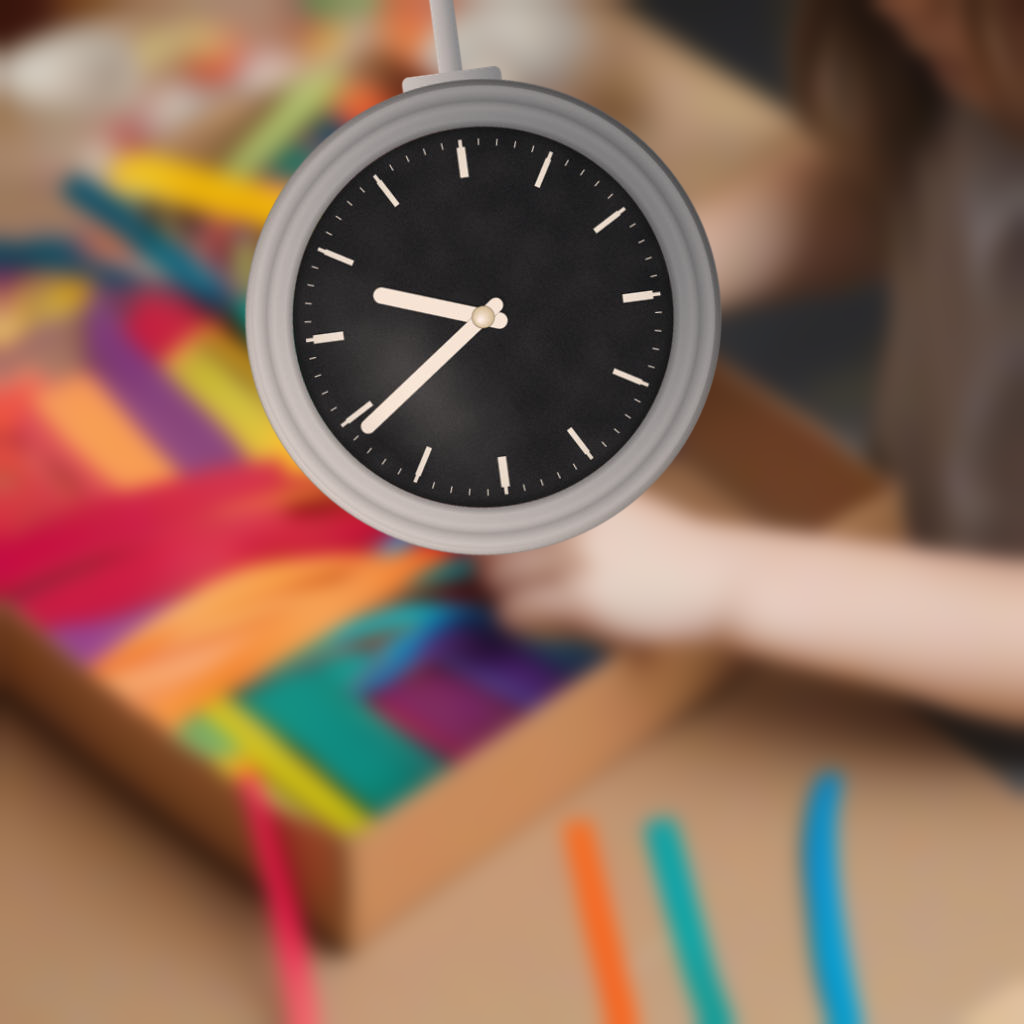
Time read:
**9:39**
